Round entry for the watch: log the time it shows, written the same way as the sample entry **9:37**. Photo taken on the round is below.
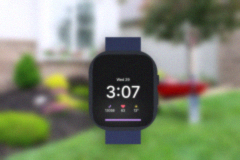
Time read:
**3:07**
